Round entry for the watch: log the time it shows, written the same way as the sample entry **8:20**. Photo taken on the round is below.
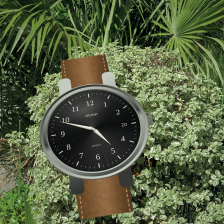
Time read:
**4:49**
